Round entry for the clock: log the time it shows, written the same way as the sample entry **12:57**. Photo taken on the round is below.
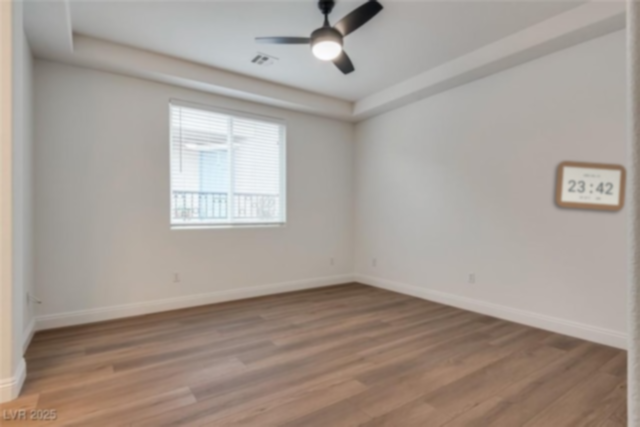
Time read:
**23:42**
